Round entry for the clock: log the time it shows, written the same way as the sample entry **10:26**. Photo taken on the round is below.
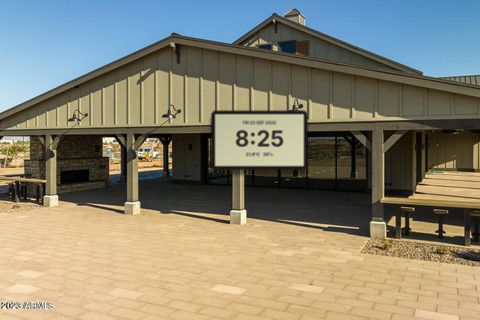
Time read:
**8:25**
